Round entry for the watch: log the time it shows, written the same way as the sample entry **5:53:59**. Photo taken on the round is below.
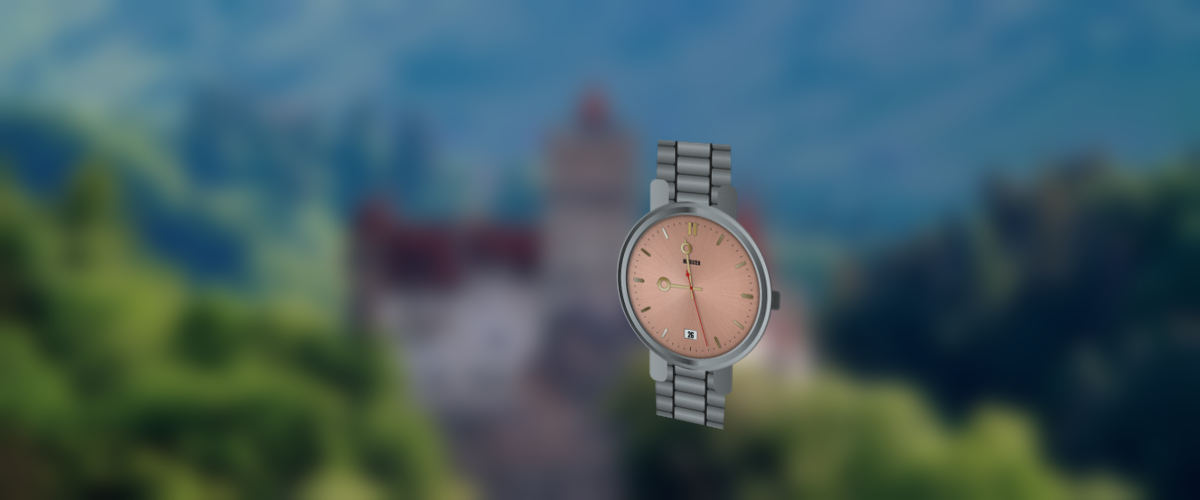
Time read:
**8:58:27**
